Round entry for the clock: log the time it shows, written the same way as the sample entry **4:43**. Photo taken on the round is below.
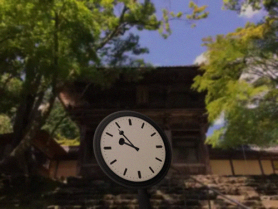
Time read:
**9:54**
